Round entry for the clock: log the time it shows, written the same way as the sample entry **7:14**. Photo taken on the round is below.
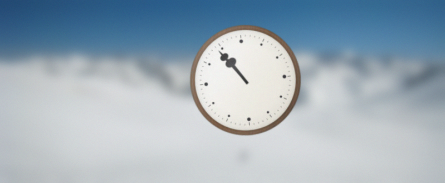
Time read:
**10:54**
